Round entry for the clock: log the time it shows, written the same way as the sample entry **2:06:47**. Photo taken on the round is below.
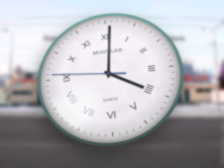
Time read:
**4:00:46**
